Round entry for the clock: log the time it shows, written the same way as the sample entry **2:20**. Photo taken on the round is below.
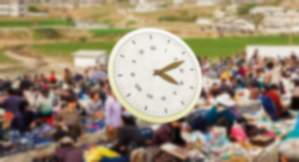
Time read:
**4:12**
